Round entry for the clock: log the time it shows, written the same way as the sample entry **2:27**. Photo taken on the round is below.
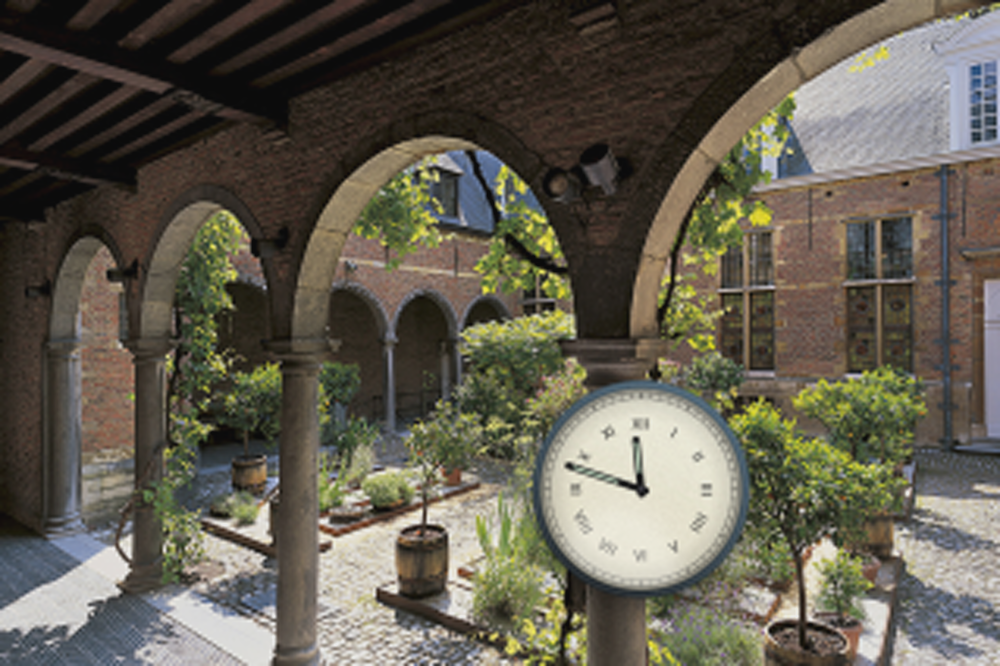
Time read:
**11:48**
